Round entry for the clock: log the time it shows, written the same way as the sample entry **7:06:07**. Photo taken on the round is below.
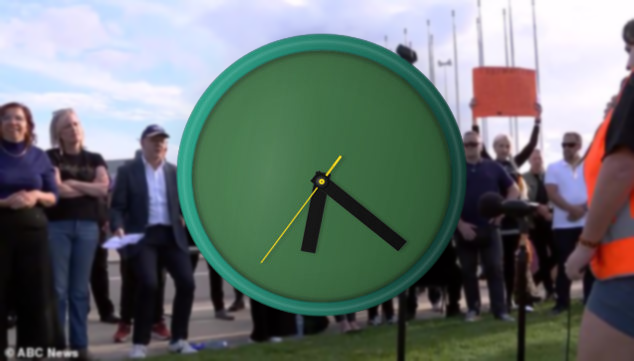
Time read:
**6:21:36**
